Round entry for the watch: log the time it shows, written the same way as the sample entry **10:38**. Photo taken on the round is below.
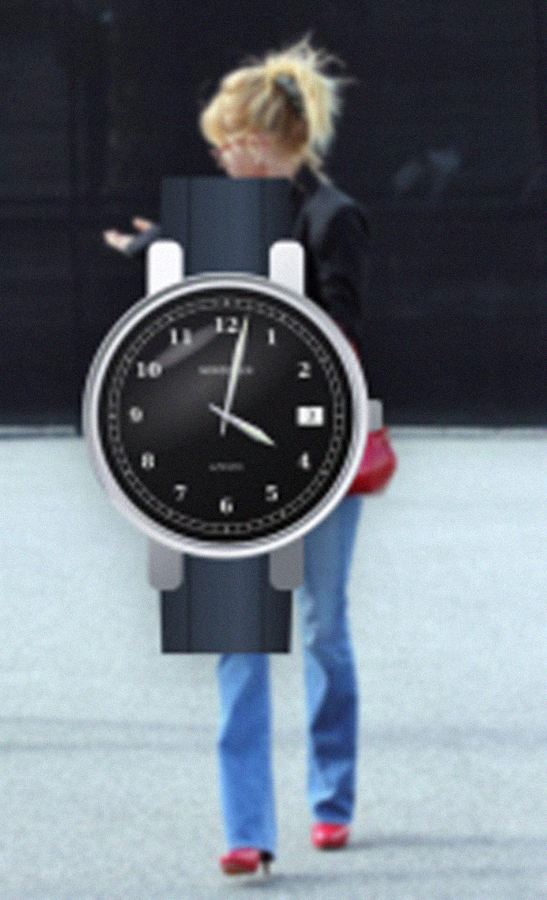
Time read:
**4:02**
